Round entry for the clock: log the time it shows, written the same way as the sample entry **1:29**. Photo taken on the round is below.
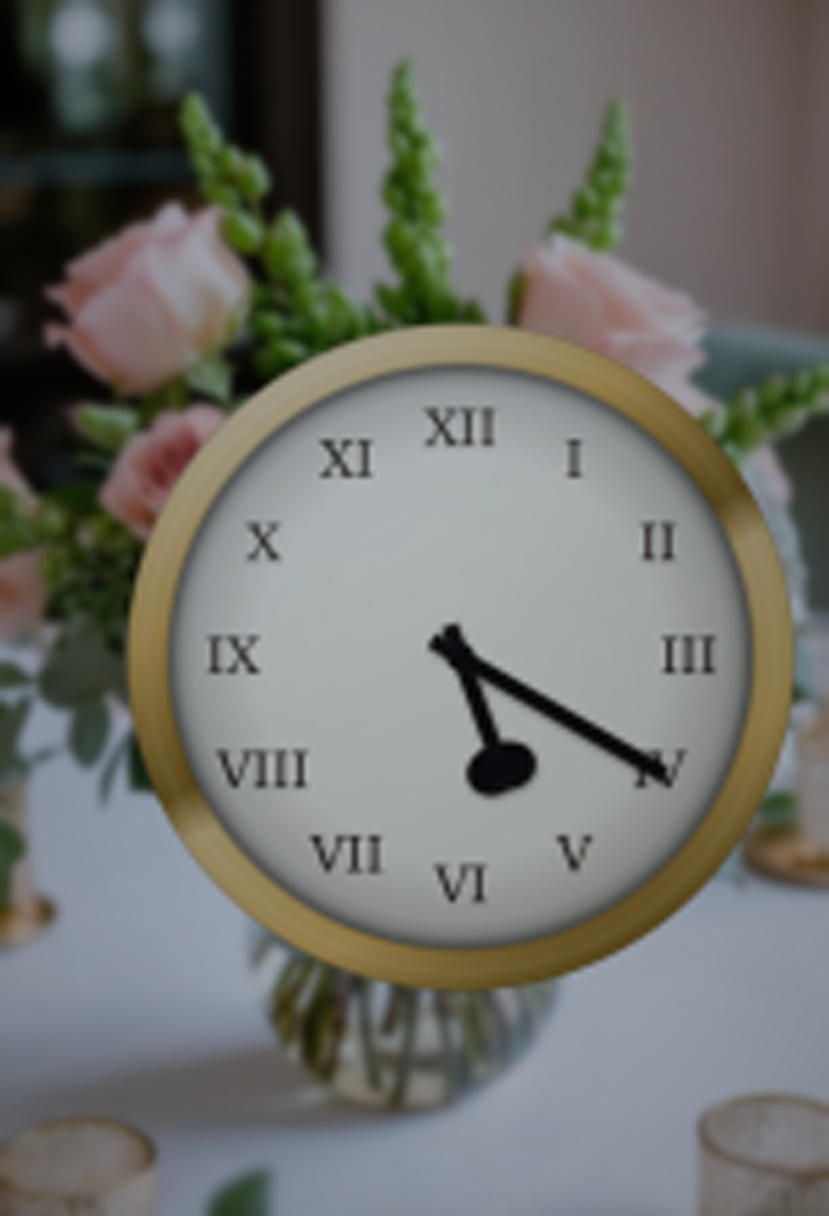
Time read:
**5:20**
